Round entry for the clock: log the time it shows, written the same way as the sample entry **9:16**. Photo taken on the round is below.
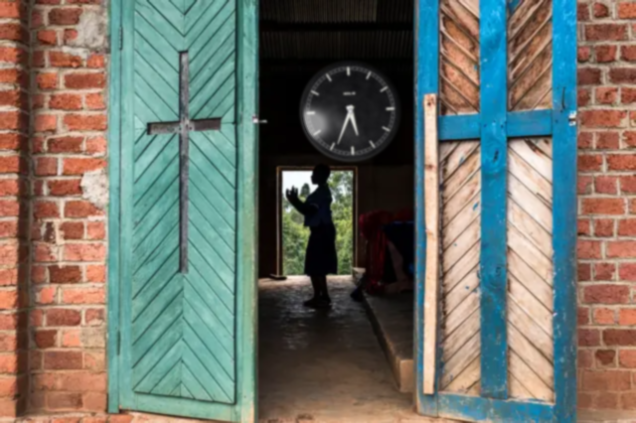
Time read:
**5:34**
